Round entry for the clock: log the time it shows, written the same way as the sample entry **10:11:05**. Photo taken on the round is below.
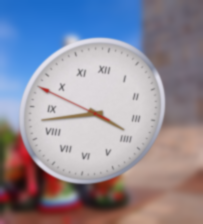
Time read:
**3:42:48**
